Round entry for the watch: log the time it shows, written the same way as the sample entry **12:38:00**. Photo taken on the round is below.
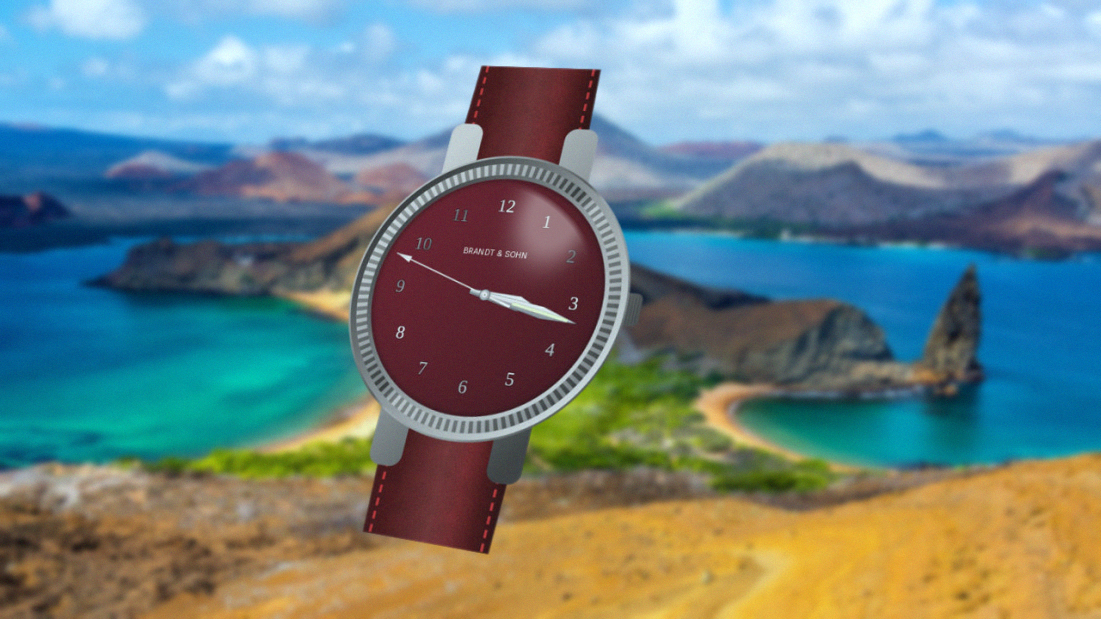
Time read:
**3:16:48**
